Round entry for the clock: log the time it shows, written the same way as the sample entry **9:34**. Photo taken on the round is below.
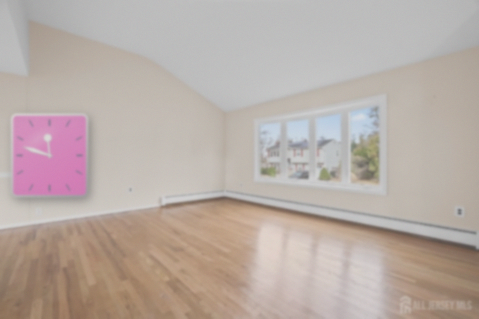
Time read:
**11:48**
